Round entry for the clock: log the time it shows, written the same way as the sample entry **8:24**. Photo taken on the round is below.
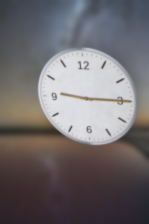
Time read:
**9:15**
